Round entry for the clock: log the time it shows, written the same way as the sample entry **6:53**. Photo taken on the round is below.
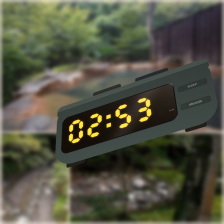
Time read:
**2:53**
